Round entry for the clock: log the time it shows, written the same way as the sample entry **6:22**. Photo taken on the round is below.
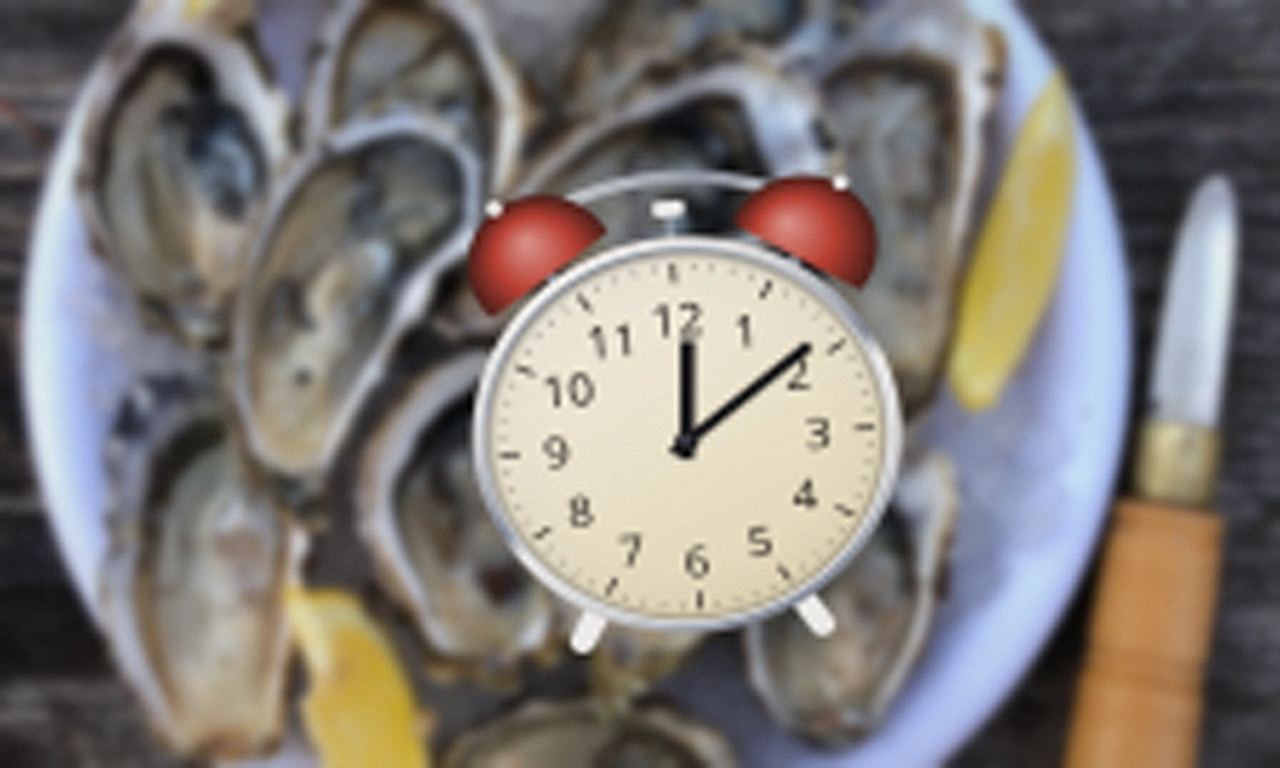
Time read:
**12:09**
